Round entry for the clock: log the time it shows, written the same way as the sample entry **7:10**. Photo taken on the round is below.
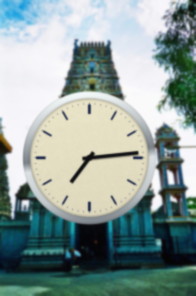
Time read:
**7:14**
